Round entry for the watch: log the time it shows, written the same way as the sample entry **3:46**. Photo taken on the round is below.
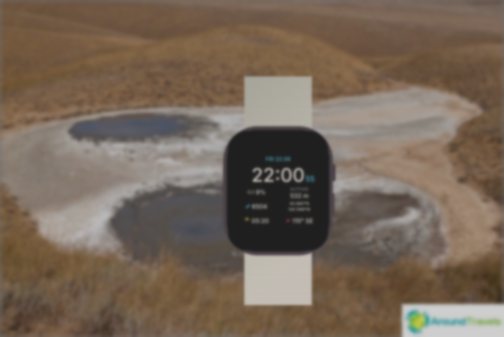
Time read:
**22:00**
